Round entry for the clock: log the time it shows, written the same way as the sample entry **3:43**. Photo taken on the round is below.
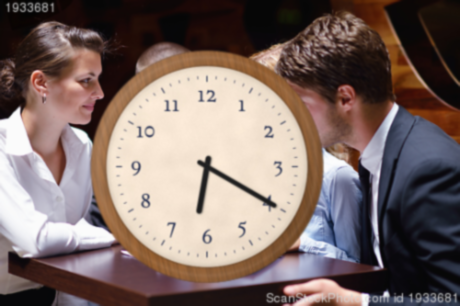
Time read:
**6:20**
